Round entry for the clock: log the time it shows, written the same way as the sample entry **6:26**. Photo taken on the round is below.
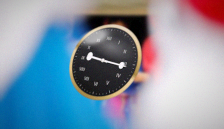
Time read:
**9:16**
